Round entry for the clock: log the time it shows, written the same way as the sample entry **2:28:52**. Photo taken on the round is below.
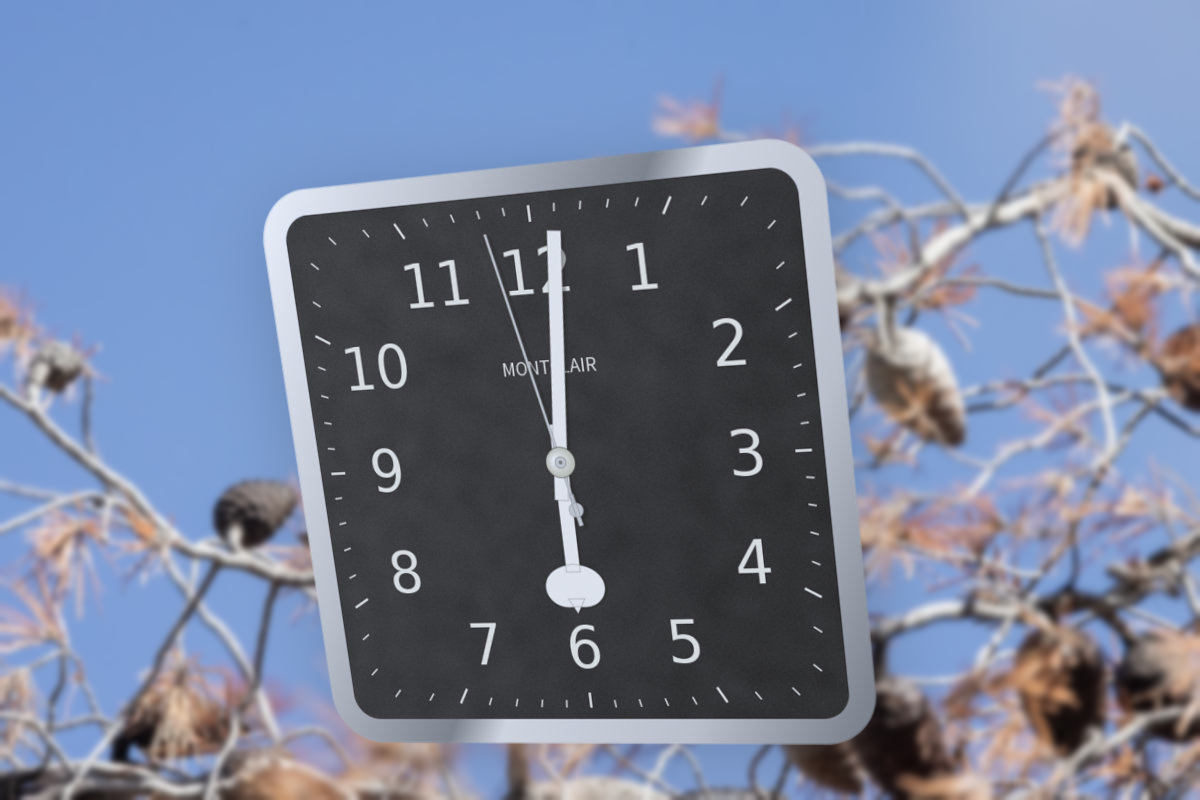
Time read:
**6:00:58**
